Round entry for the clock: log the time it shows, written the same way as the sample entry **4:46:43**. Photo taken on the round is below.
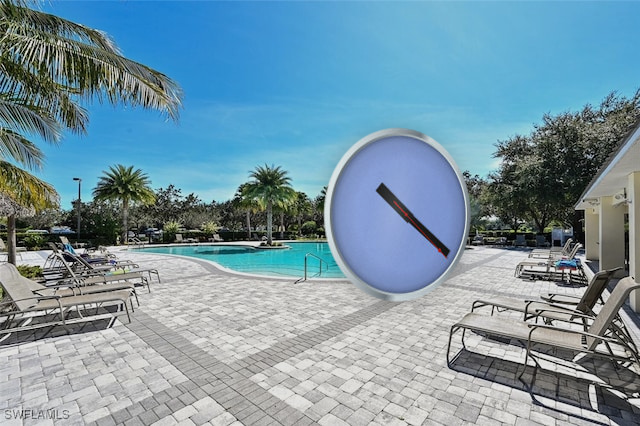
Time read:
**10:21:22**
